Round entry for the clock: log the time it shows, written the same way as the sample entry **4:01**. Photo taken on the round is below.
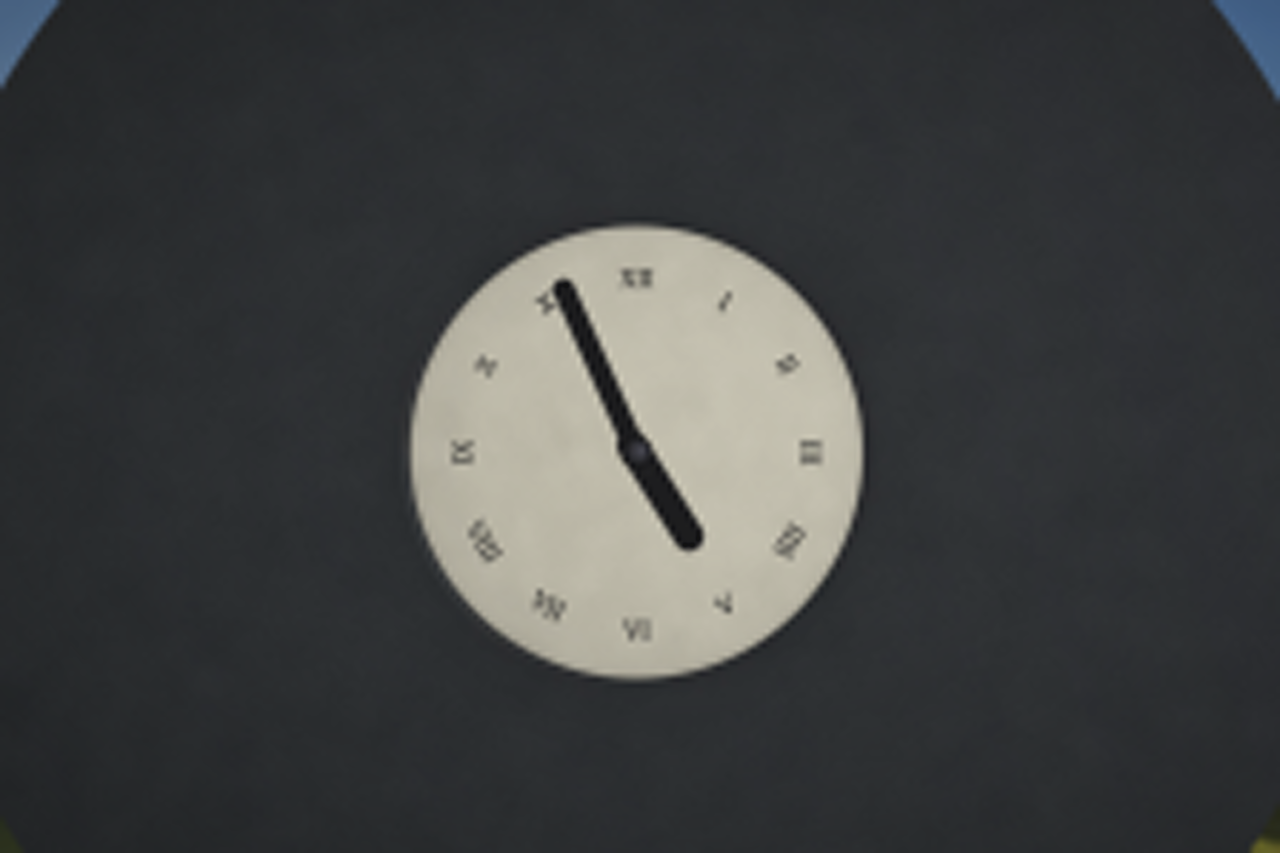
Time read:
**4:56**
